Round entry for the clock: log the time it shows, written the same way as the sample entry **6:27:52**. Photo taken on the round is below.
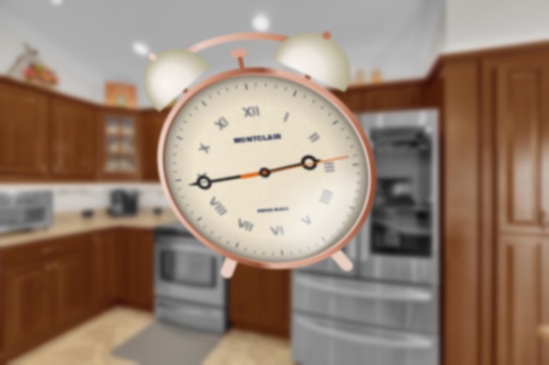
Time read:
**2:44:14**
